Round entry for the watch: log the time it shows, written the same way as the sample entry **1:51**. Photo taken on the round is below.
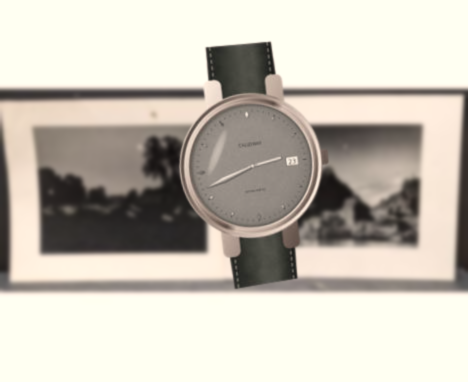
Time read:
**2:42**
